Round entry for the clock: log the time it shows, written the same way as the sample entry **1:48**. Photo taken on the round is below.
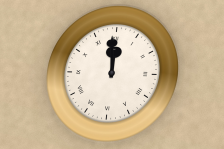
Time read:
**11:59**
